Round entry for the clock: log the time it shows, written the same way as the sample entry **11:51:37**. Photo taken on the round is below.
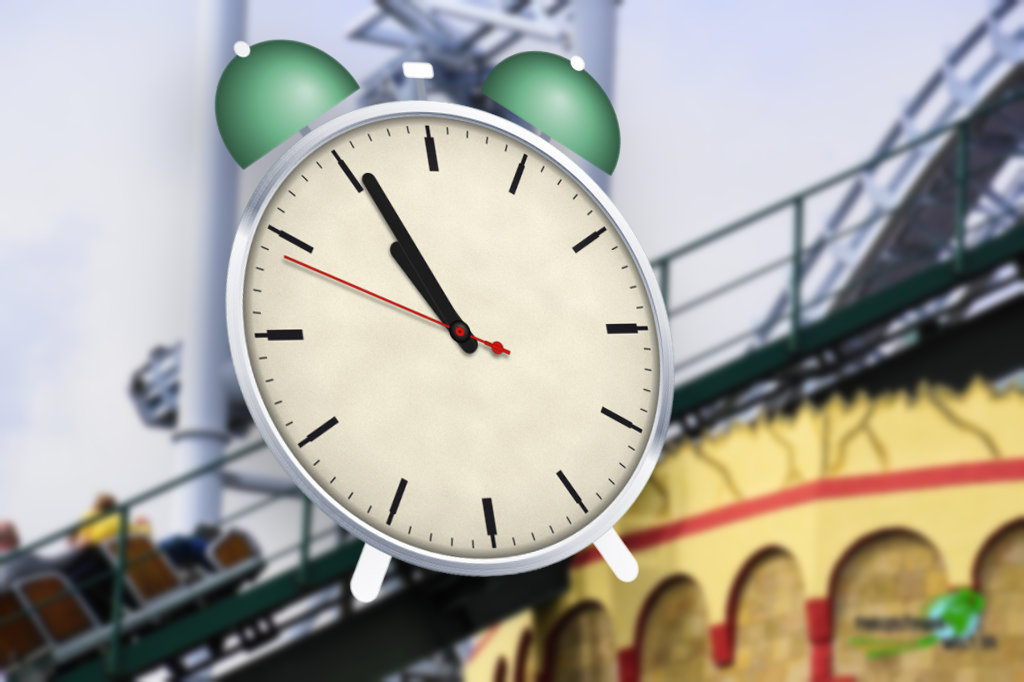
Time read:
**10:55:49**
